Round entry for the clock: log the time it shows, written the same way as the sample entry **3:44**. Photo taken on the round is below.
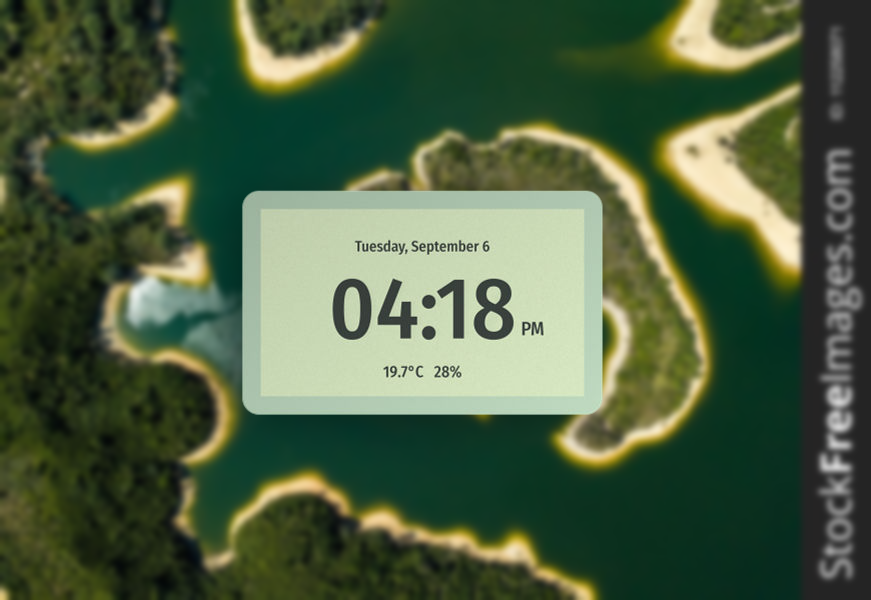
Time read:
**4:18**
